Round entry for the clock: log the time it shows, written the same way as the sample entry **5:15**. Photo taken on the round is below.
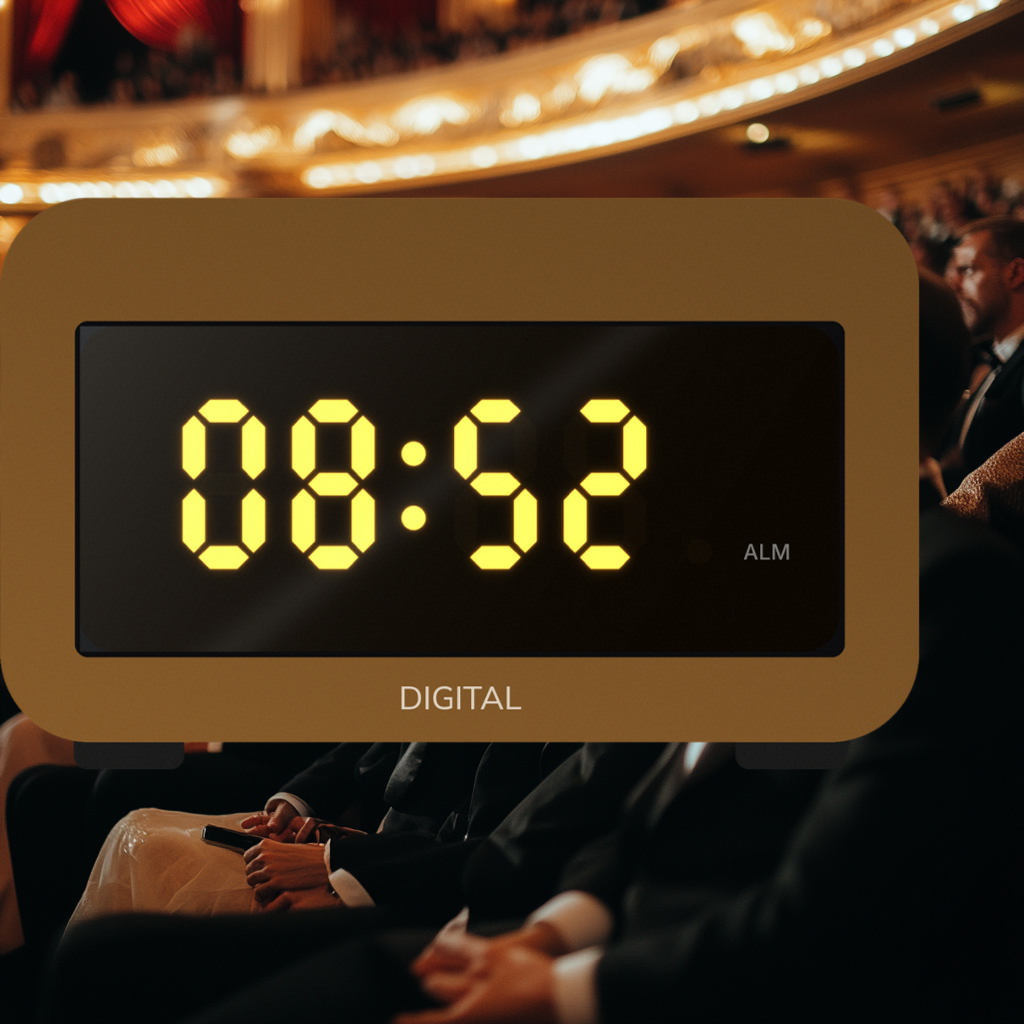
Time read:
**8:52**
